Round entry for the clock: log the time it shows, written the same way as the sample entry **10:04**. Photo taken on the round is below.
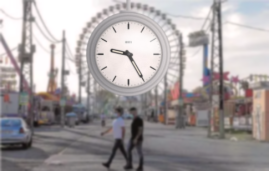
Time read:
**9:25**
